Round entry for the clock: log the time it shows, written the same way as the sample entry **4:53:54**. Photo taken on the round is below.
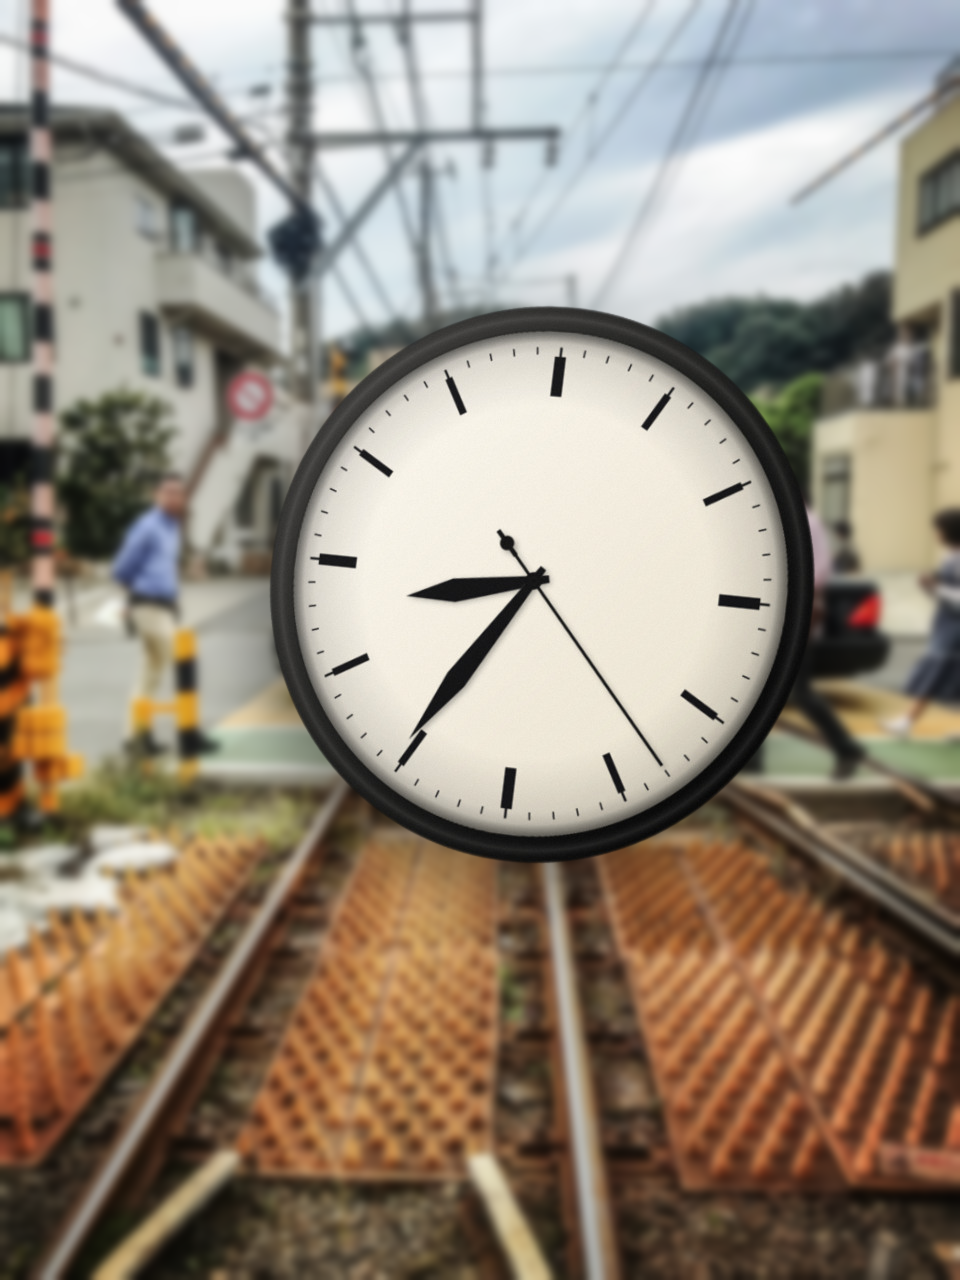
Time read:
**8:35:23**
